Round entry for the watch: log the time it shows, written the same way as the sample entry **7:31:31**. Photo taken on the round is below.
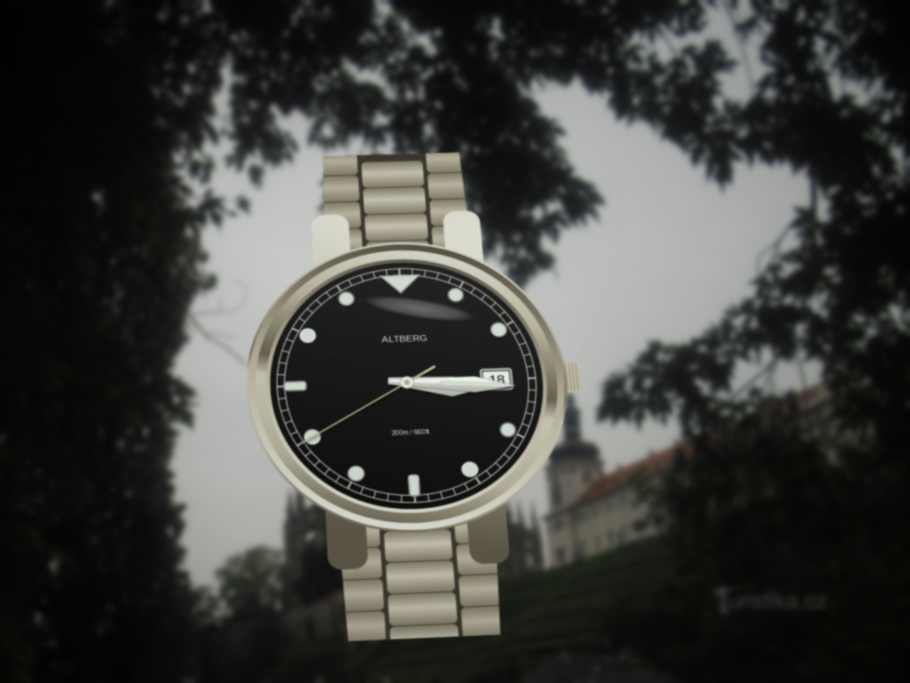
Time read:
**3:15:40**
